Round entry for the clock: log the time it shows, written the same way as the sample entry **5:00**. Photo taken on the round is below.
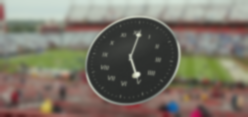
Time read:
**5:01**
